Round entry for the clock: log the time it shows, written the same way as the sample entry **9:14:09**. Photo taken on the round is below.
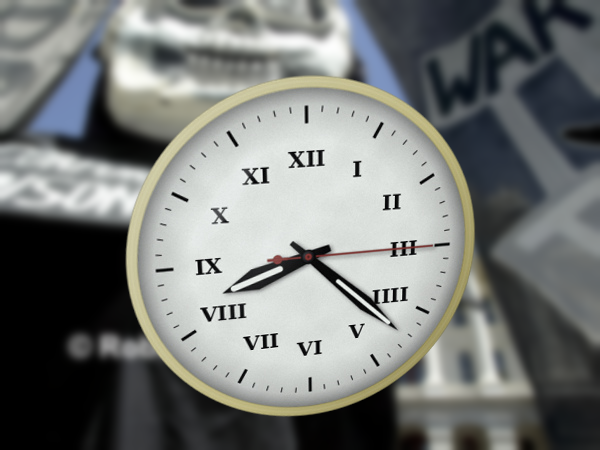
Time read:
**8:22:15**
